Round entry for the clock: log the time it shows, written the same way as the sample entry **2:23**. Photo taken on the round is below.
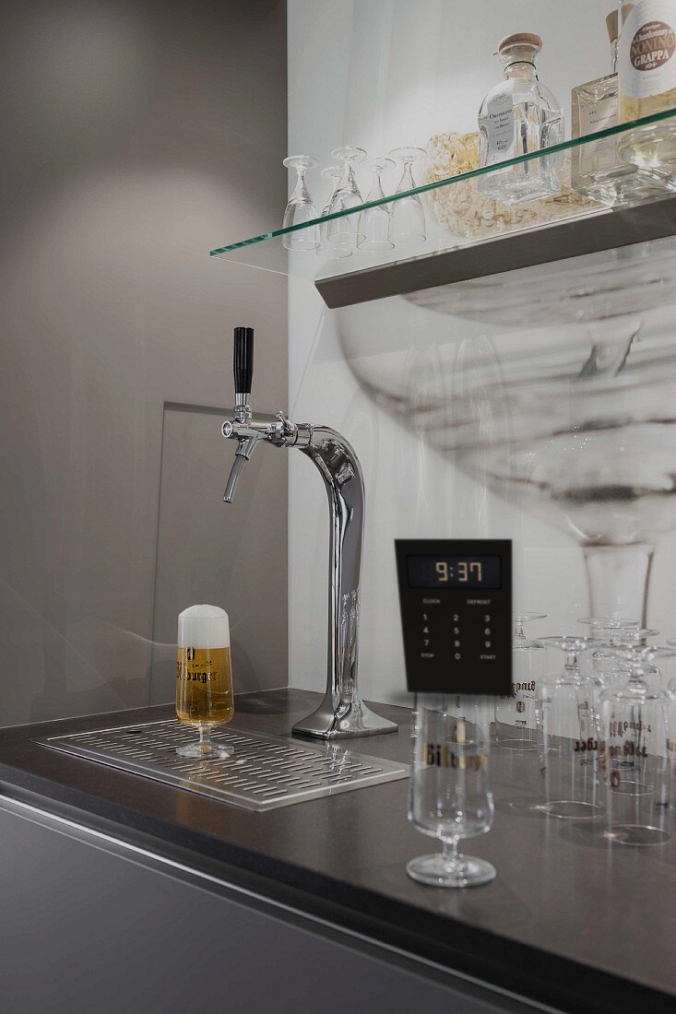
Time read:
**9:37**
